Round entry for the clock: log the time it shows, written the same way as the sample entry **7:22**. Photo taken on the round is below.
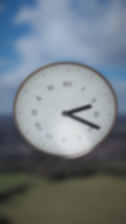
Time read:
**2:19**
